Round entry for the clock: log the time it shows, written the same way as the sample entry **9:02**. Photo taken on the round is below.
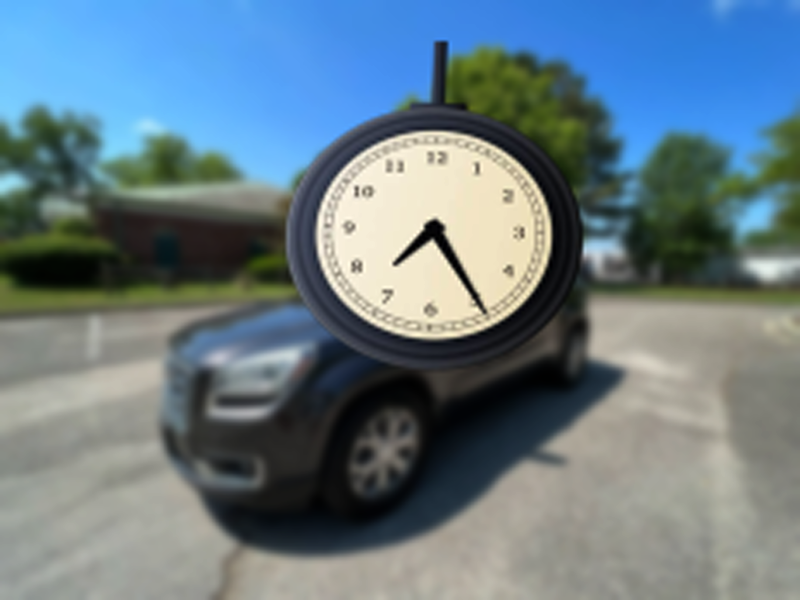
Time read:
**7:25**
